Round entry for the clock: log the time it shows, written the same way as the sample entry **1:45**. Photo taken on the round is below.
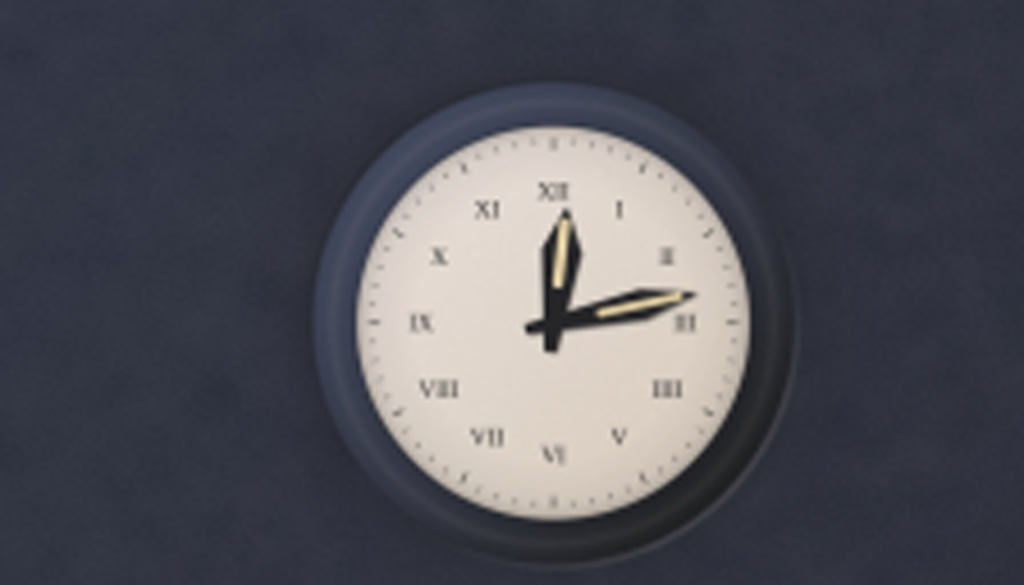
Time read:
**12:13**
